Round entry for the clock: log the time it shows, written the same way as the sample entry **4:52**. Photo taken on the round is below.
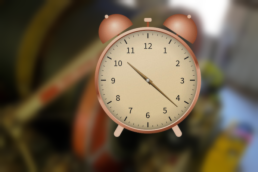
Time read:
**10:22**
